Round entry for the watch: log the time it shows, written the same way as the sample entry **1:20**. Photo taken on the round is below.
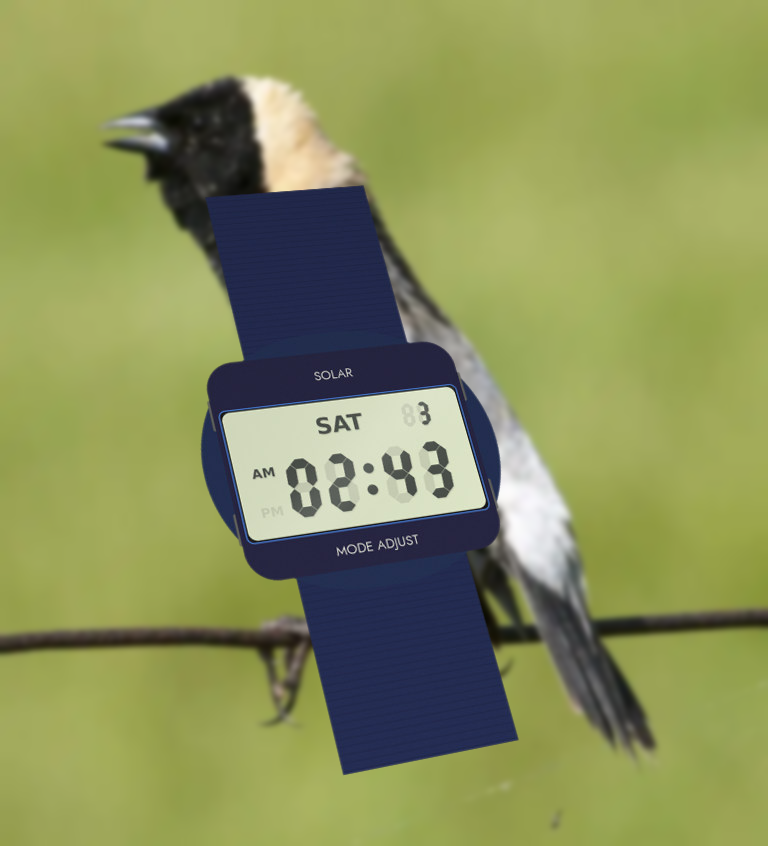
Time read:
**2:43**
